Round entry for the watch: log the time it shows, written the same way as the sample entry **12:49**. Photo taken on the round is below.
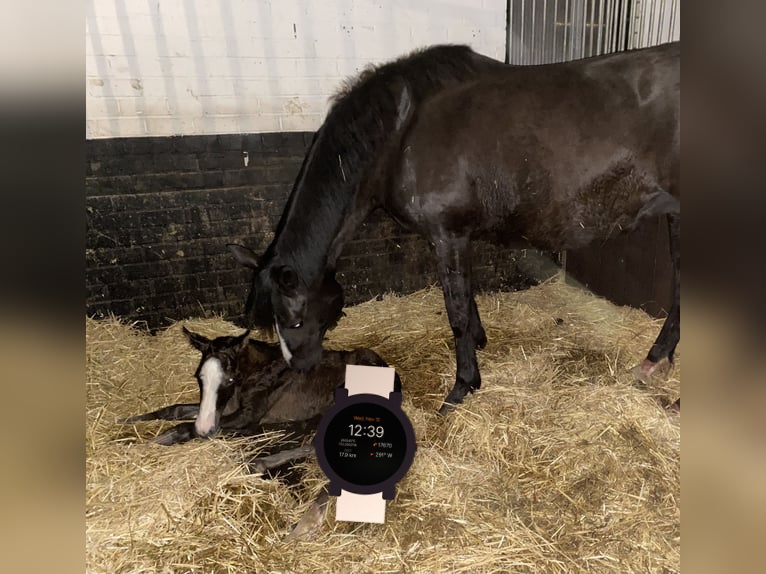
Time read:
**12:39**
